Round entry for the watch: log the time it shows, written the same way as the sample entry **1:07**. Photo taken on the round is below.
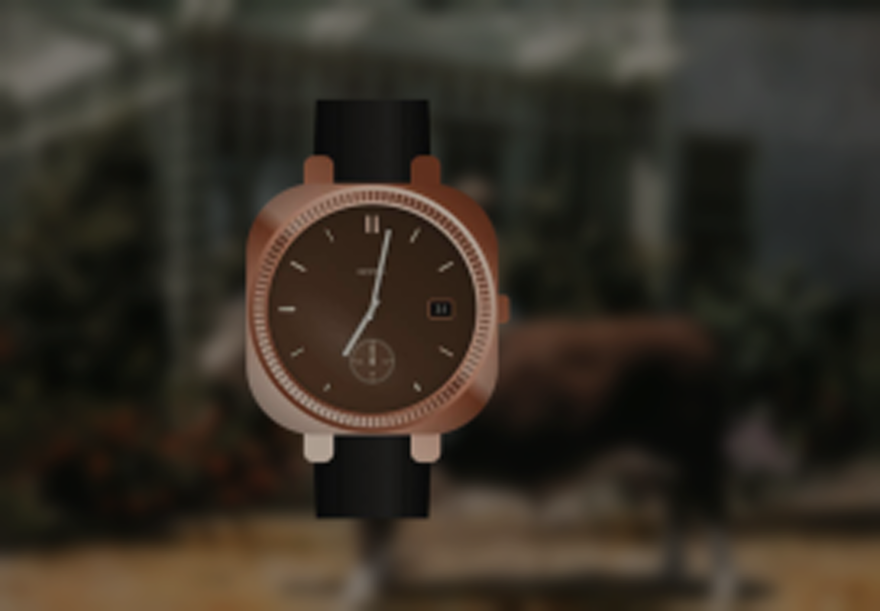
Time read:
**7:02**
